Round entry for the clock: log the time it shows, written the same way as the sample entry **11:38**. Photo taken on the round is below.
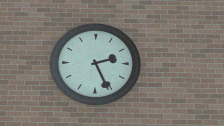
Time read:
**2:26**
